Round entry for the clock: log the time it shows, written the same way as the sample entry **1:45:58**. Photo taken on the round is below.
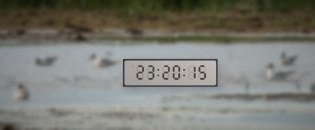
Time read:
**23:20:15**
